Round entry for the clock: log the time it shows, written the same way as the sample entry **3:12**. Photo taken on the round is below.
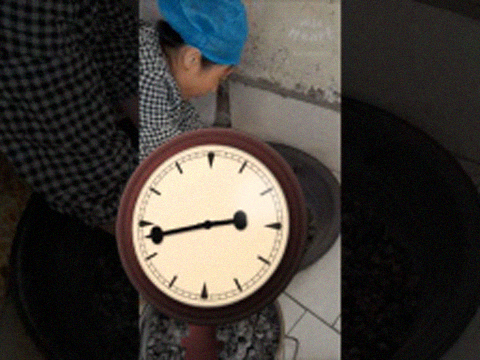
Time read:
**2:43**
